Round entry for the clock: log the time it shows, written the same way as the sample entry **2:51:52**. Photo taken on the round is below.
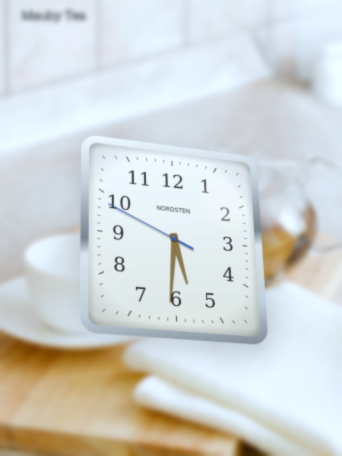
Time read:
**5:30:49**
